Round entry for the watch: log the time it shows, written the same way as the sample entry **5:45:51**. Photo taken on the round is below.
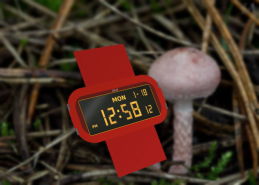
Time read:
**12:58:12**
